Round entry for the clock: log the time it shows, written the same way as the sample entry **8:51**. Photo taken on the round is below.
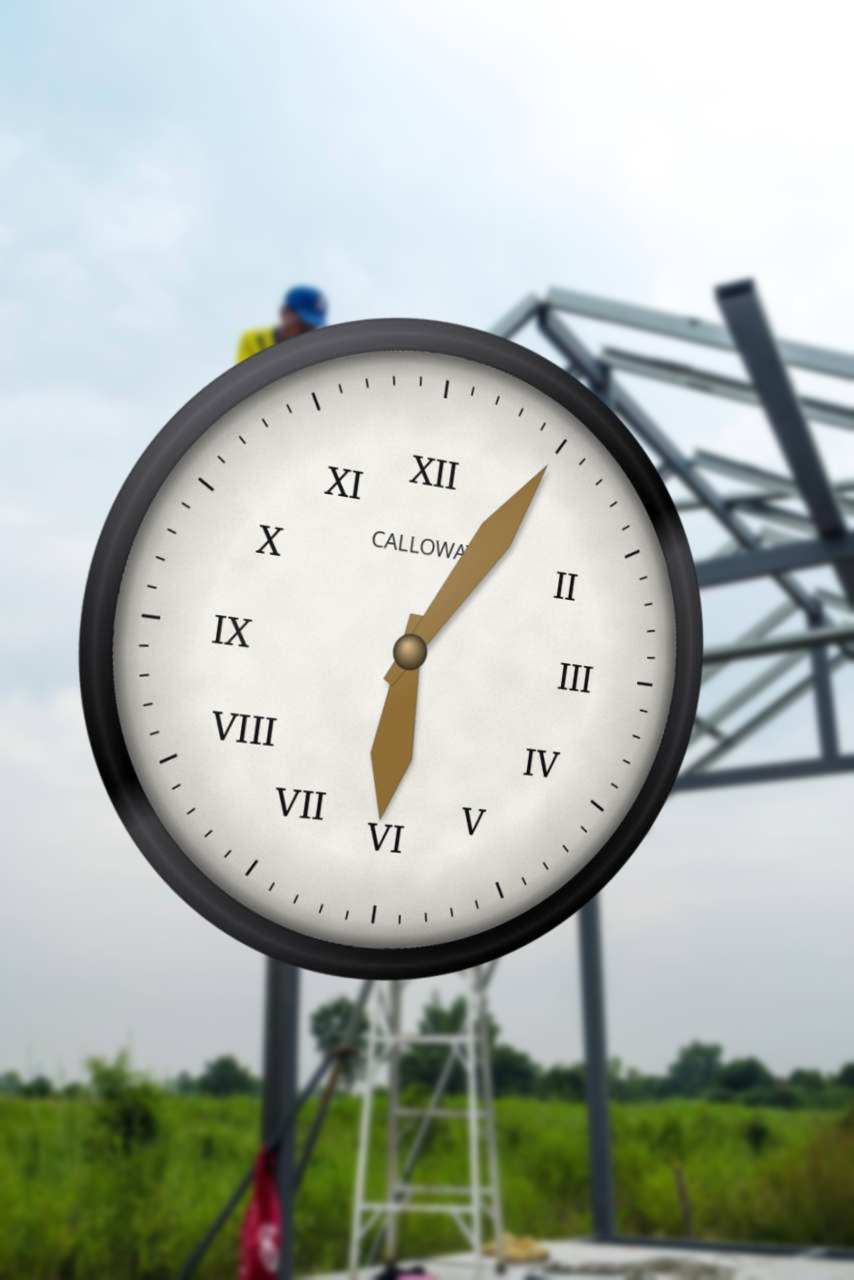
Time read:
**6:05**
